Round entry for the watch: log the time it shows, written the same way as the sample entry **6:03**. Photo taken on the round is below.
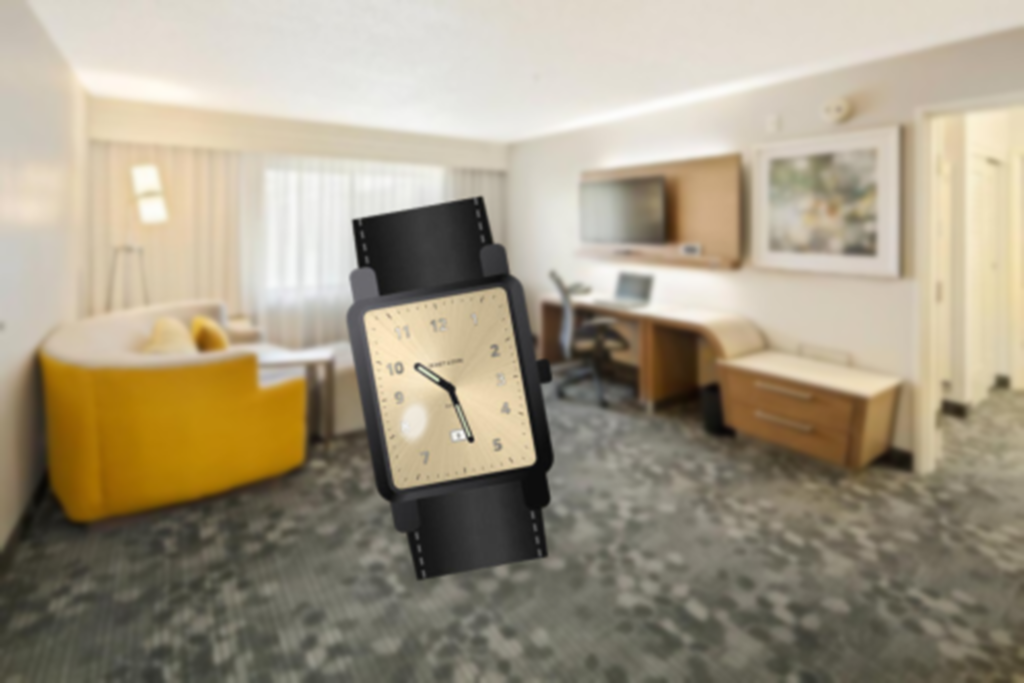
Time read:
**10:28**
